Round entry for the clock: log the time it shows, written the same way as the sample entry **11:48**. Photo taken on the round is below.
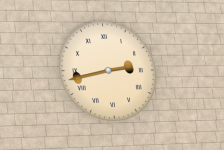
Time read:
**2:43**
